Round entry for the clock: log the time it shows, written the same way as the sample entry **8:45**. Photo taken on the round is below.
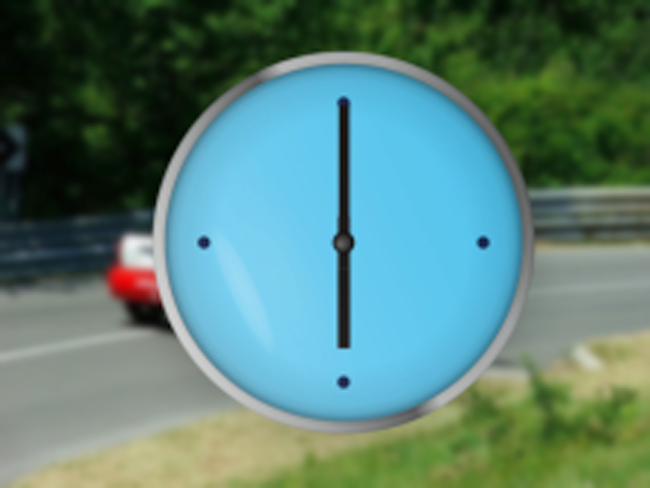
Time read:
**6:00**
